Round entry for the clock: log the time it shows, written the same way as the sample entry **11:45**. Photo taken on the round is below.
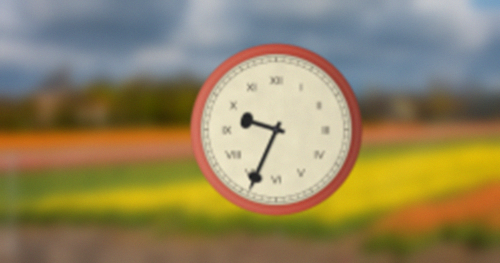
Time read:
**9:34**
